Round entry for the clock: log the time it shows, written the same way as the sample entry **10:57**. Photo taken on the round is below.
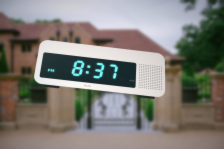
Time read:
**8:37**
